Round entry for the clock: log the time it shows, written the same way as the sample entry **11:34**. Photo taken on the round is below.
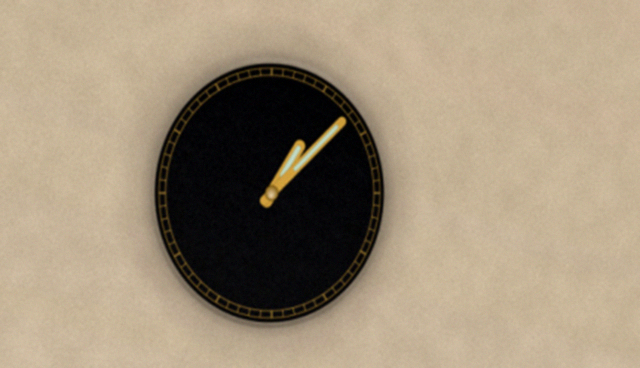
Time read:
**1:08**
